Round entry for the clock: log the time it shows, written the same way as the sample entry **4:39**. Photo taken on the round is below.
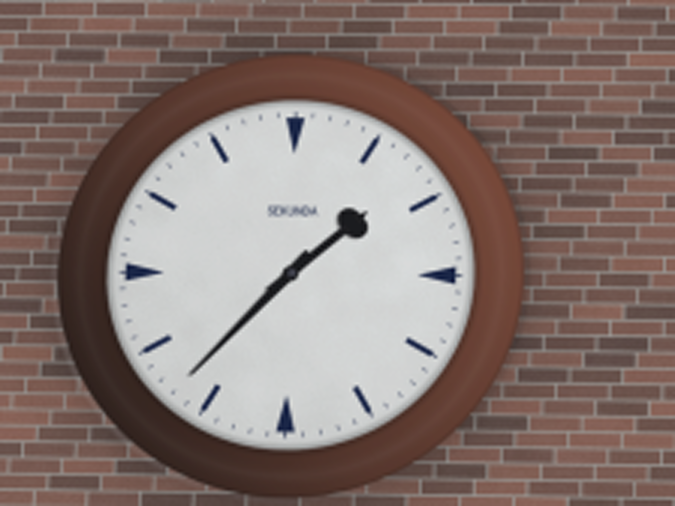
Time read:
**1:37**
